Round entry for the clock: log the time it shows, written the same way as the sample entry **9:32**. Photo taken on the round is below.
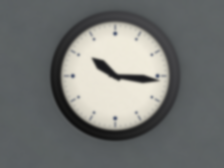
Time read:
**10:16**
